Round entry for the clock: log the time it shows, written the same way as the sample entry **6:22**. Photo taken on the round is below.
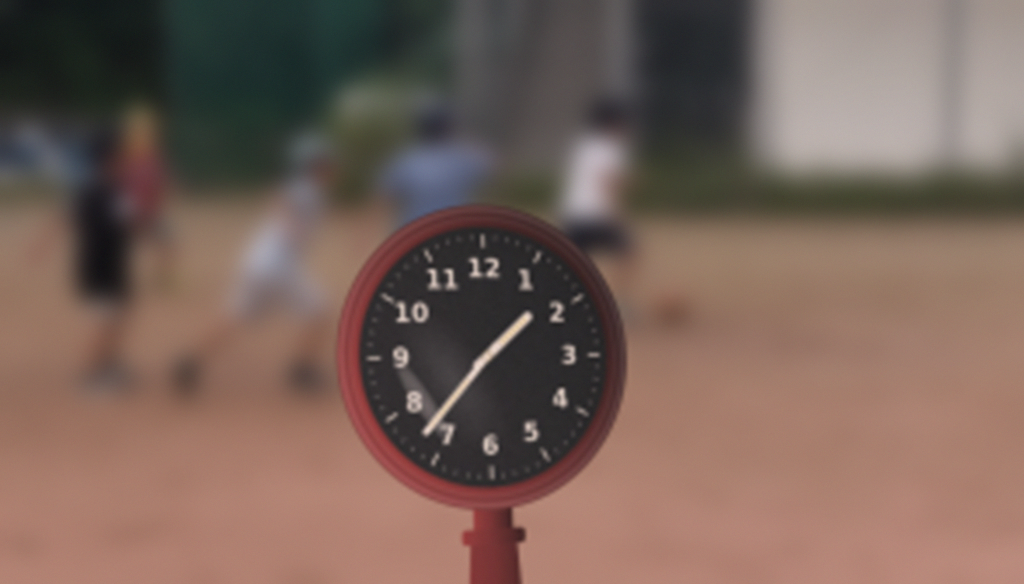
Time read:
**1:37**
